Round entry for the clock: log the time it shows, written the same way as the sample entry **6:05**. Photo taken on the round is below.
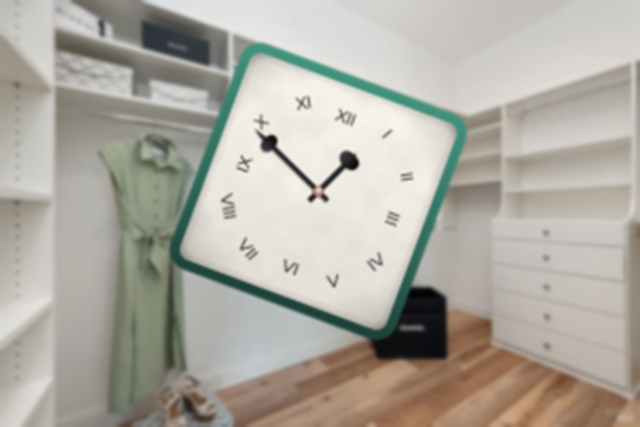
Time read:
**12:49**
